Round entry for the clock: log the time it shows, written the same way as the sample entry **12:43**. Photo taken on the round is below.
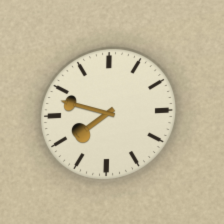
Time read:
**7:48**
